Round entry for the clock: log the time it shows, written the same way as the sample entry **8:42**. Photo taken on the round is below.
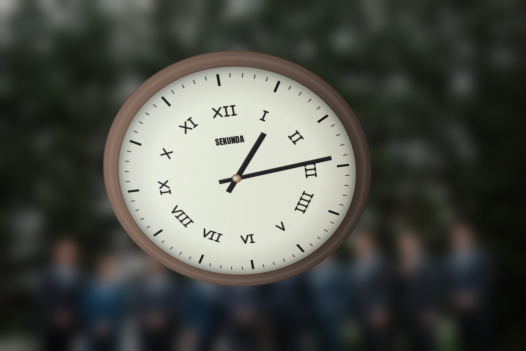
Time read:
**1:14**
